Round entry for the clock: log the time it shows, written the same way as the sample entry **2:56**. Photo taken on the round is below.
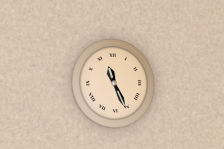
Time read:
**11:26**
